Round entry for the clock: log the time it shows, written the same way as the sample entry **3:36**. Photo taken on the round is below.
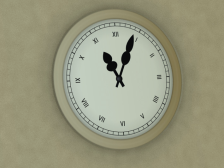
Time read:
**11:04**
